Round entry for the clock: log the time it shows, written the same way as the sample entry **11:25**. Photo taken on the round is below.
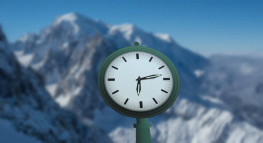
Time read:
**6:13**
